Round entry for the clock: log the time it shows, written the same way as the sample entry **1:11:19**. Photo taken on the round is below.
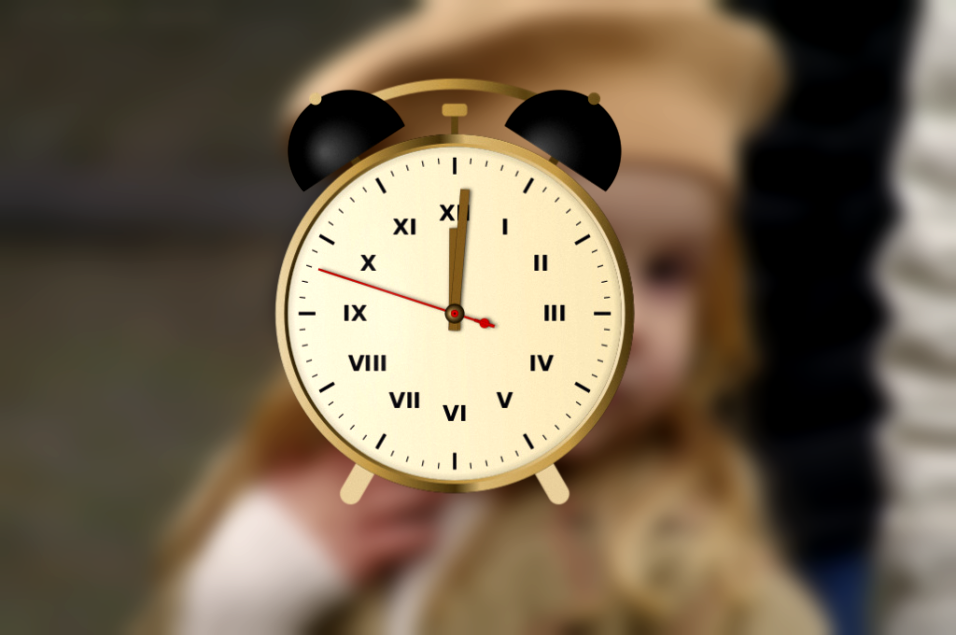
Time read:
**12:00:48**
